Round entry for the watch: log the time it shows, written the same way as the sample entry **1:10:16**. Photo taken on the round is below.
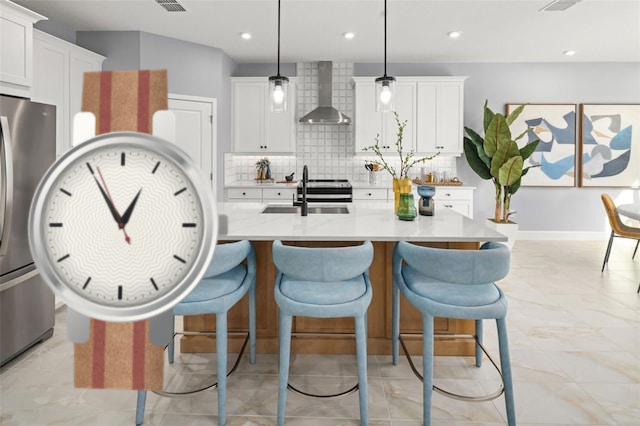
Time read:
**12:54:56**
